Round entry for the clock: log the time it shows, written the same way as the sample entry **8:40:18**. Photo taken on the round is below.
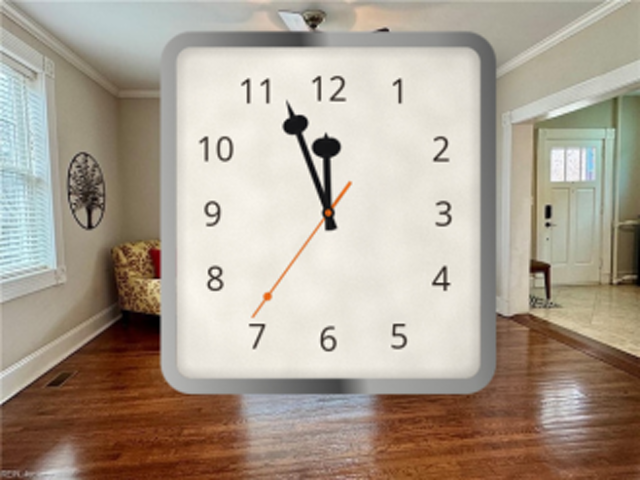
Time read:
**11:56:36**
